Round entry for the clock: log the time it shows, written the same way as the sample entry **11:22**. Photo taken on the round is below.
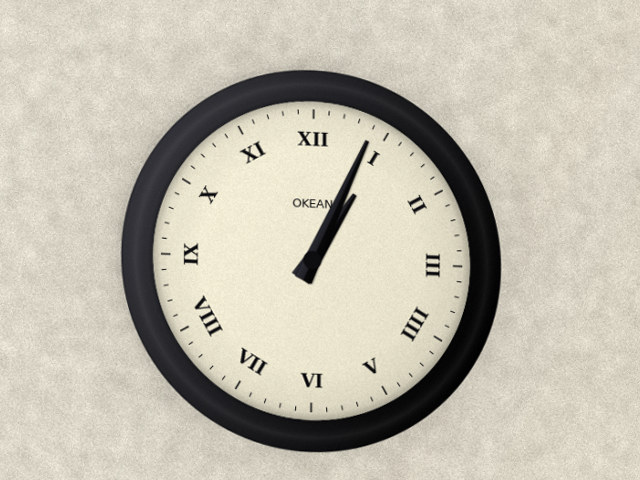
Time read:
**1:04**
